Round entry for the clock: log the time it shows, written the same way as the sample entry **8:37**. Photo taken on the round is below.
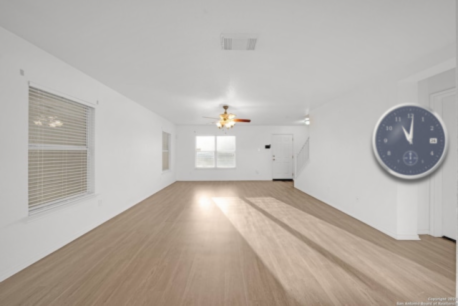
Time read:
**11:01**
